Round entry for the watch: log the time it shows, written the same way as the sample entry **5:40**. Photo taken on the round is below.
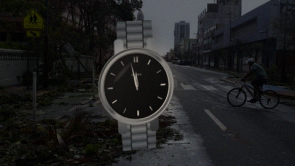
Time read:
**11:58**
